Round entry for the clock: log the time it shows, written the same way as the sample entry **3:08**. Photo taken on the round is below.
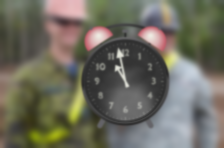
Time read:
**10:58**
